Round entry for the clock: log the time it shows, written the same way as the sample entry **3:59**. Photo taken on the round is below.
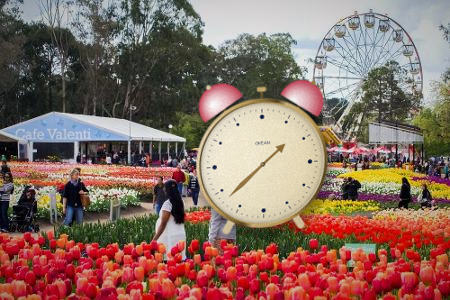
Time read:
**1:38**
